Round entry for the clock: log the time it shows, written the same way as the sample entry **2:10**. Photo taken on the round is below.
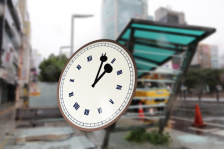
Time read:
**2:06**
